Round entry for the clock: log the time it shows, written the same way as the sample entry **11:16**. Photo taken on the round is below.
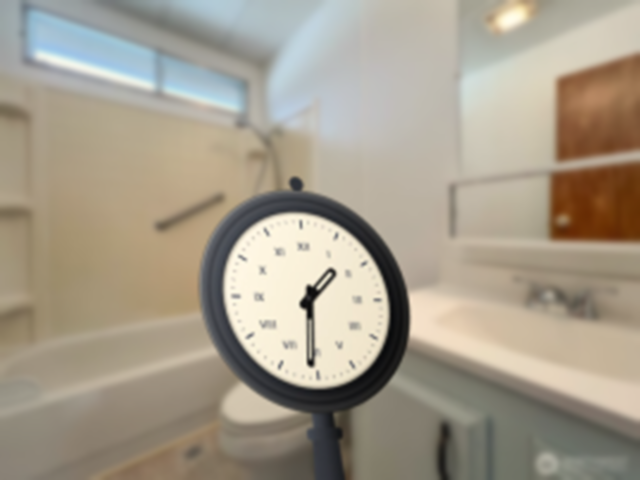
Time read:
**1:31**
